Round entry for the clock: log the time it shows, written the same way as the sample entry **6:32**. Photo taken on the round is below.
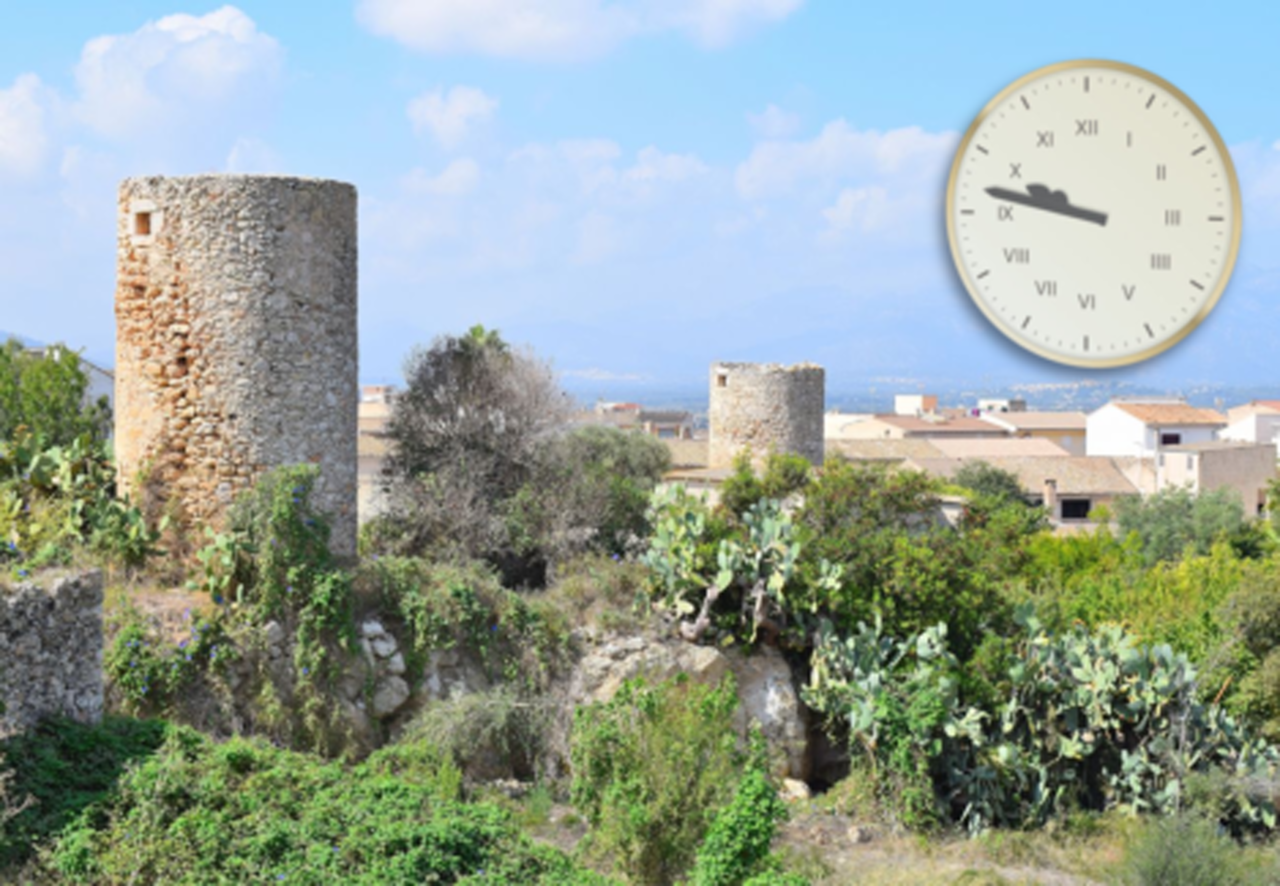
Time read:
**9:47**
